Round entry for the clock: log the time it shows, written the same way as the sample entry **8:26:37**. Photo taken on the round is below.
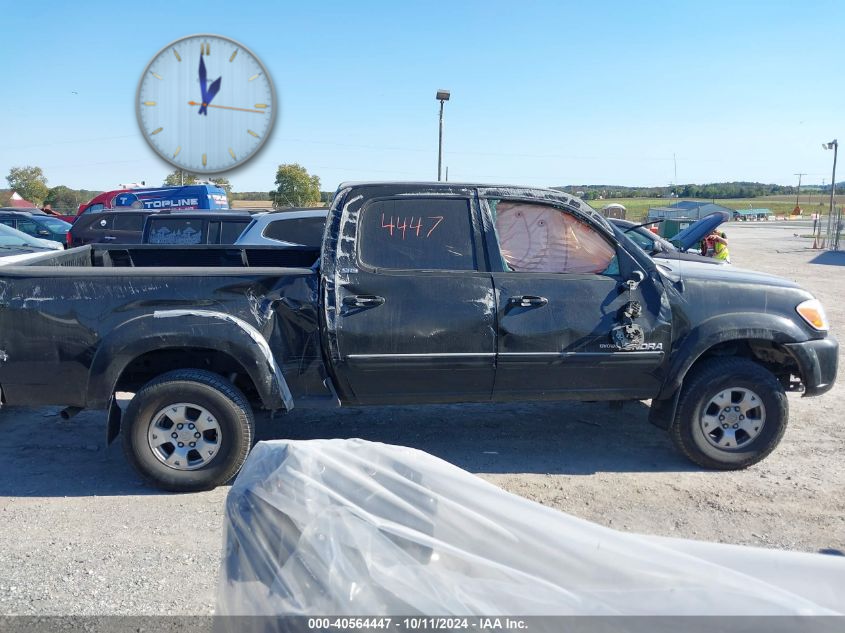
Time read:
**12:59:16**
